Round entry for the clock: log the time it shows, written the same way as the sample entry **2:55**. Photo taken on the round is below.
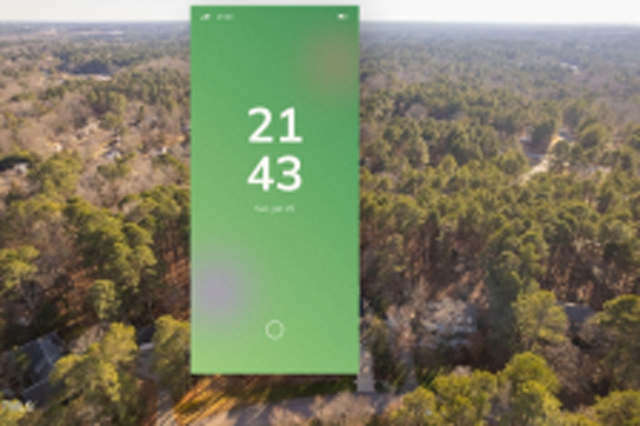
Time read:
**21:43**
